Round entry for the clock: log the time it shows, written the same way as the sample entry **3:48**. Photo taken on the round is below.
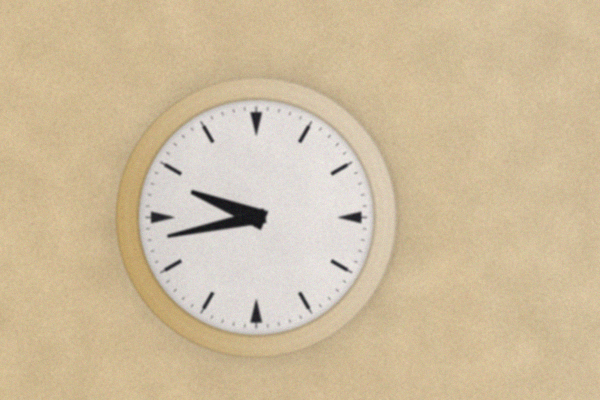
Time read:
**9:43**
